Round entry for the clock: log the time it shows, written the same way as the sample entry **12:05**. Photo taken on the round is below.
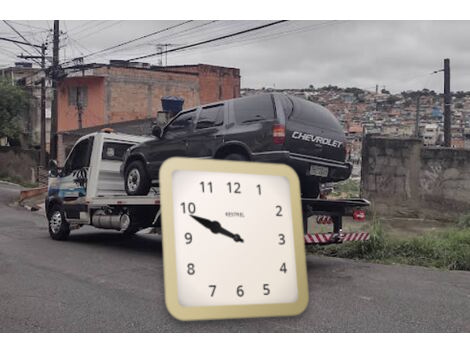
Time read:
**9:49**
